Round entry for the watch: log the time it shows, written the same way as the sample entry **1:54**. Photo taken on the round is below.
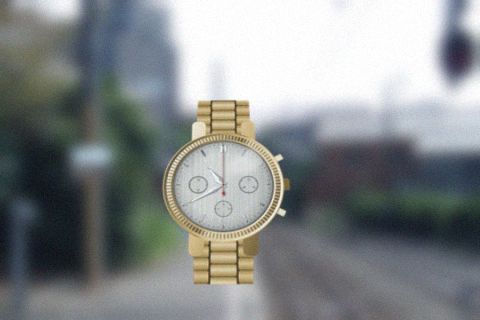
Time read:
**10:40**
